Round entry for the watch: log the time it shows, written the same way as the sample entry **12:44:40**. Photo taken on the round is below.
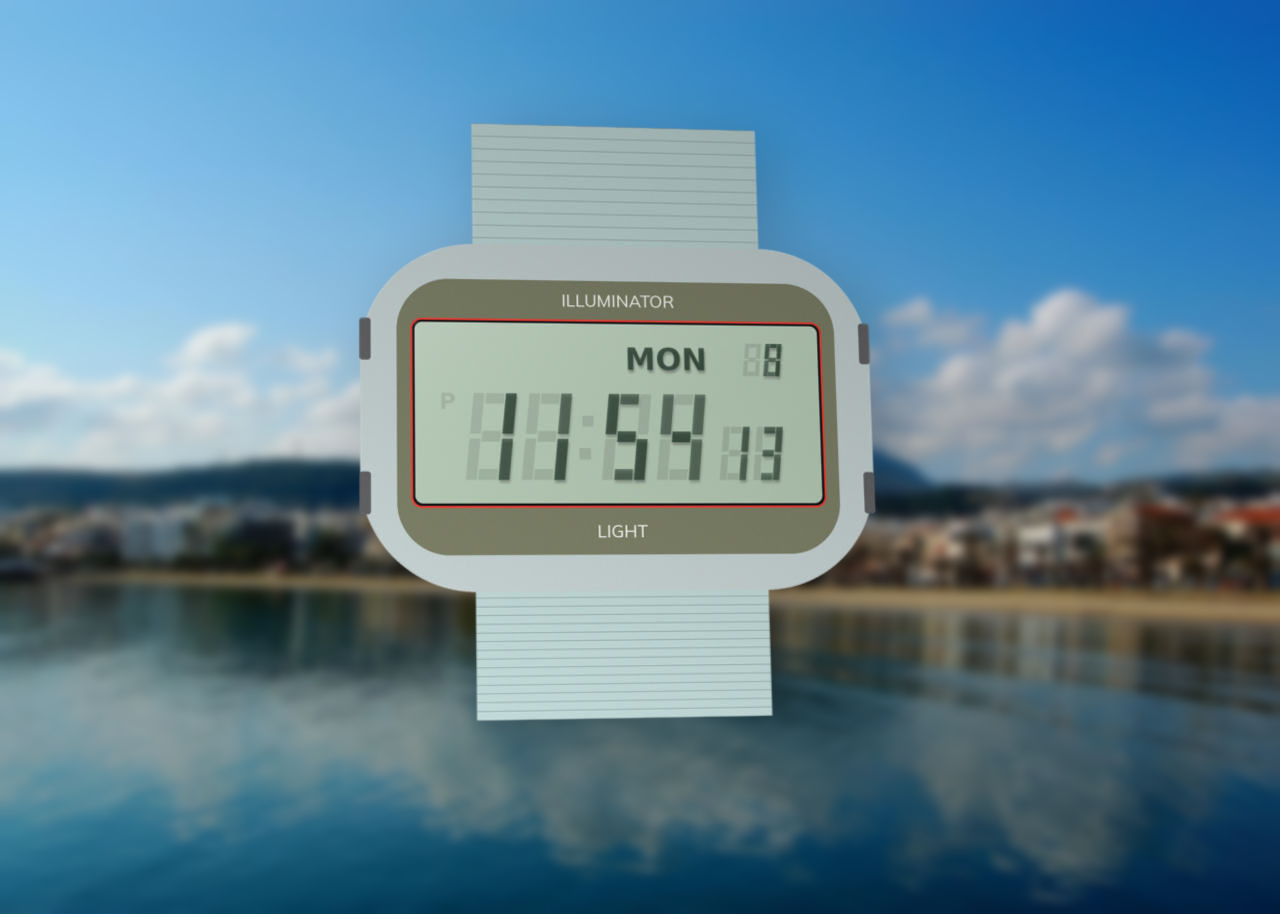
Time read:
**11:54:13**
